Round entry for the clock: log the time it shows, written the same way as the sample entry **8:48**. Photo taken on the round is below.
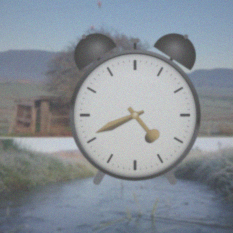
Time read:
**4:41**
